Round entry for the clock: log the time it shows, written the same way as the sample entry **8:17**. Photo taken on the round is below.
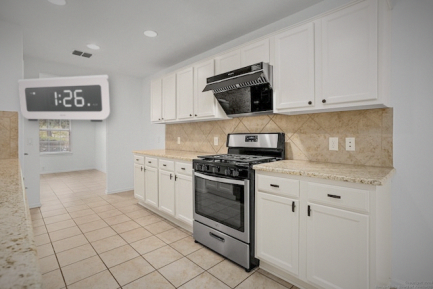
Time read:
**1:26**
